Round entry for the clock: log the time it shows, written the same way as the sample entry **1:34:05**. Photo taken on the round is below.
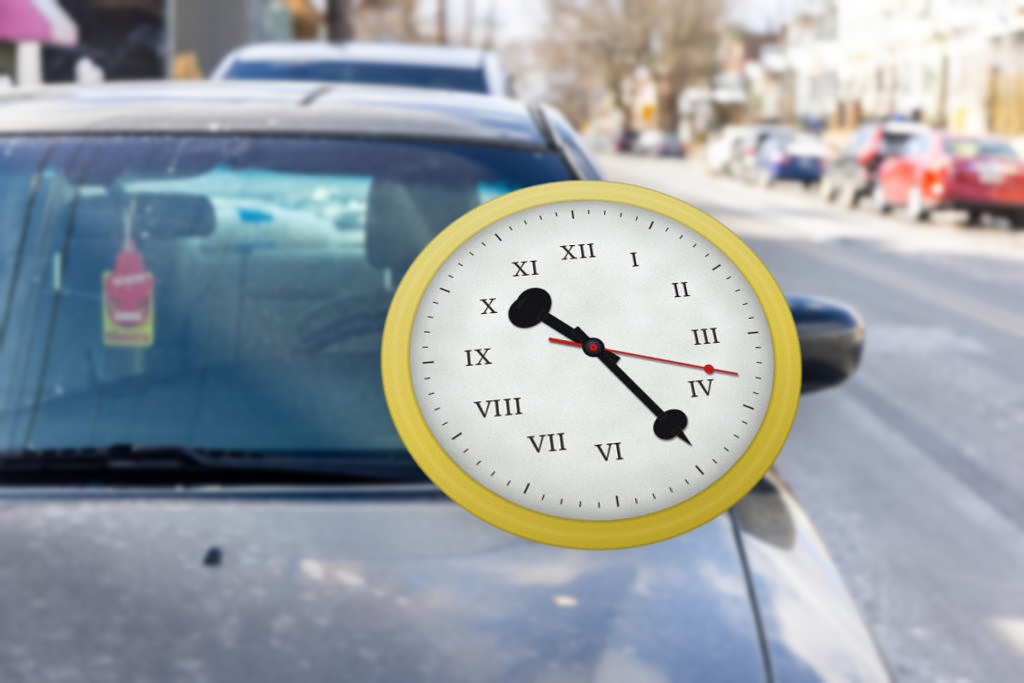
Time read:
**10:24:18**
